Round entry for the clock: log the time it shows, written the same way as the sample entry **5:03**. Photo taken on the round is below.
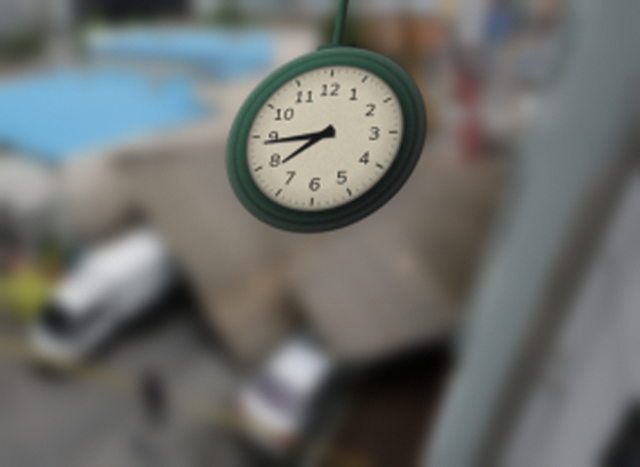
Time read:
**7:44**
